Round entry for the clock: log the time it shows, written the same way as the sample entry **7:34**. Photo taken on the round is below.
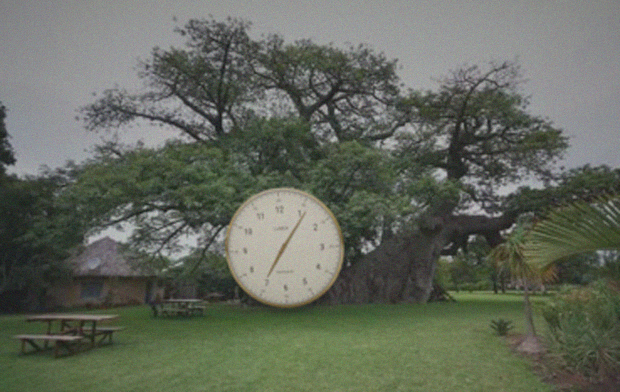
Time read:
**7:06**
